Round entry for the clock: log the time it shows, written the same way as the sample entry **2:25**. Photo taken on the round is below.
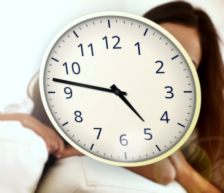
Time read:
**4:47**
